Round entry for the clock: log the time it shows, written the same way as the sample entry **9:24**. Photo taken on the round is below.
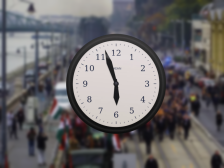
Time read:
**5:57**
